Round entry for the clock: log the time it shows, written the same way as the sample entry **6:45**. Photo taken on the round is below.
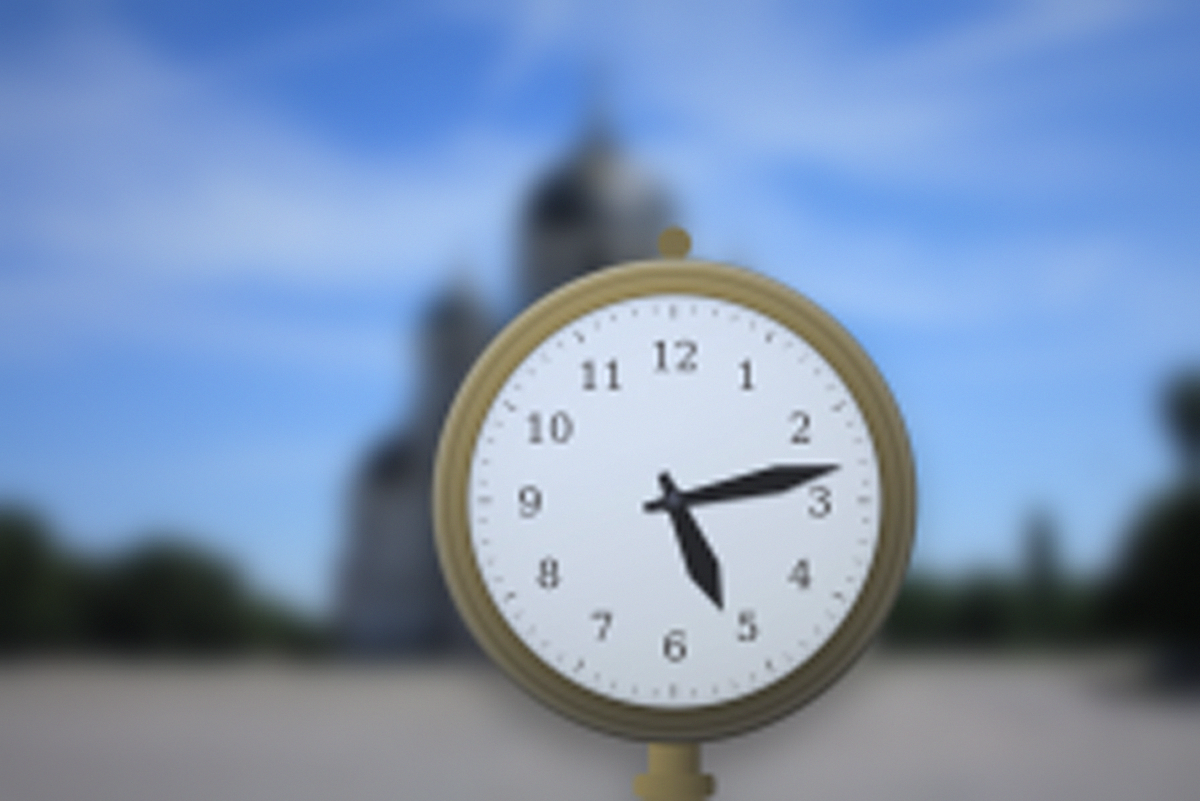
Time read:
**5:13**
